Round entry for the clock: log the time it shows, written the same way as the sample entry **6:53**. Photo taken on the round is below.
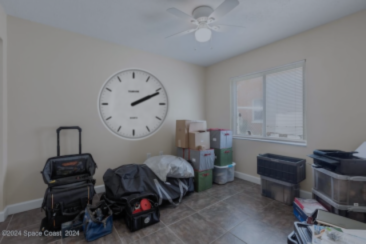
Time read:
**2:11**
